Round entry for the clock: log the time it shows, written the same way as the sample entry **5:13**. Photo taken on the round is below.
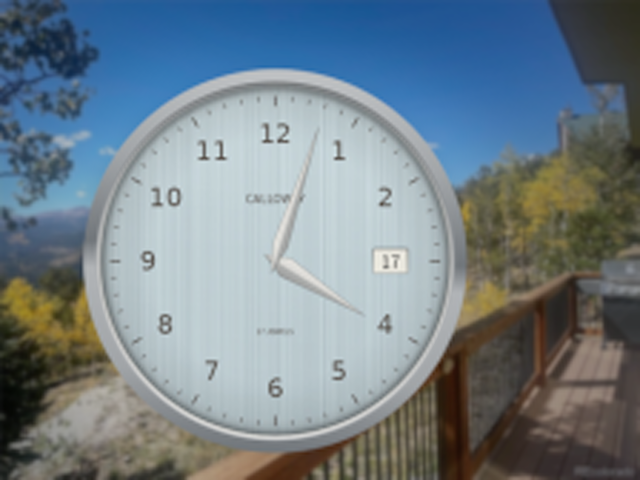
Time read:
**4:03**
